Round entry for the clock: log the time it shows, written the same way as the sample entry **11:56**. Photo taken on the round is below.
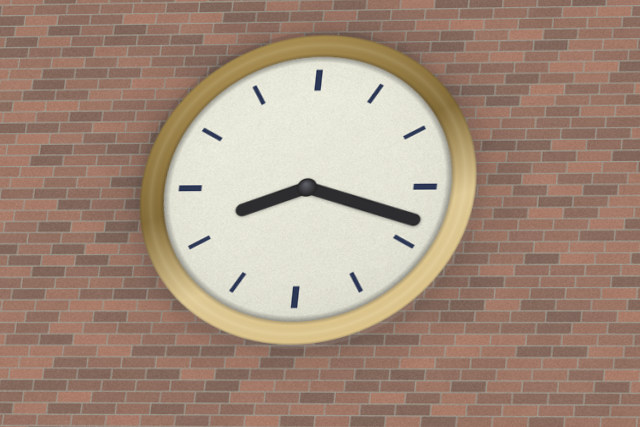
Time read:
**8:18**
